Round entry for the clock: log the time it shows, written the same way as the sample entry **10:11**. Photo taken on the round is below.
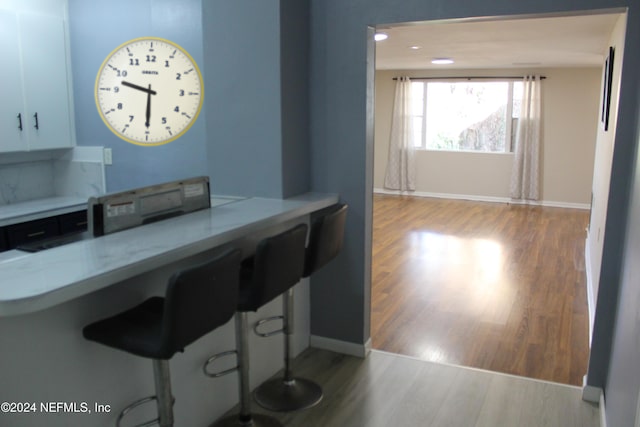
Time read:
**9:30**
